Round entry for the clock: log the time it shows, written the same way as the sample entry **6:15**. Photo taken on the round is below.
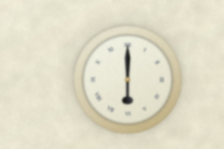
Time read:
**6:00**
